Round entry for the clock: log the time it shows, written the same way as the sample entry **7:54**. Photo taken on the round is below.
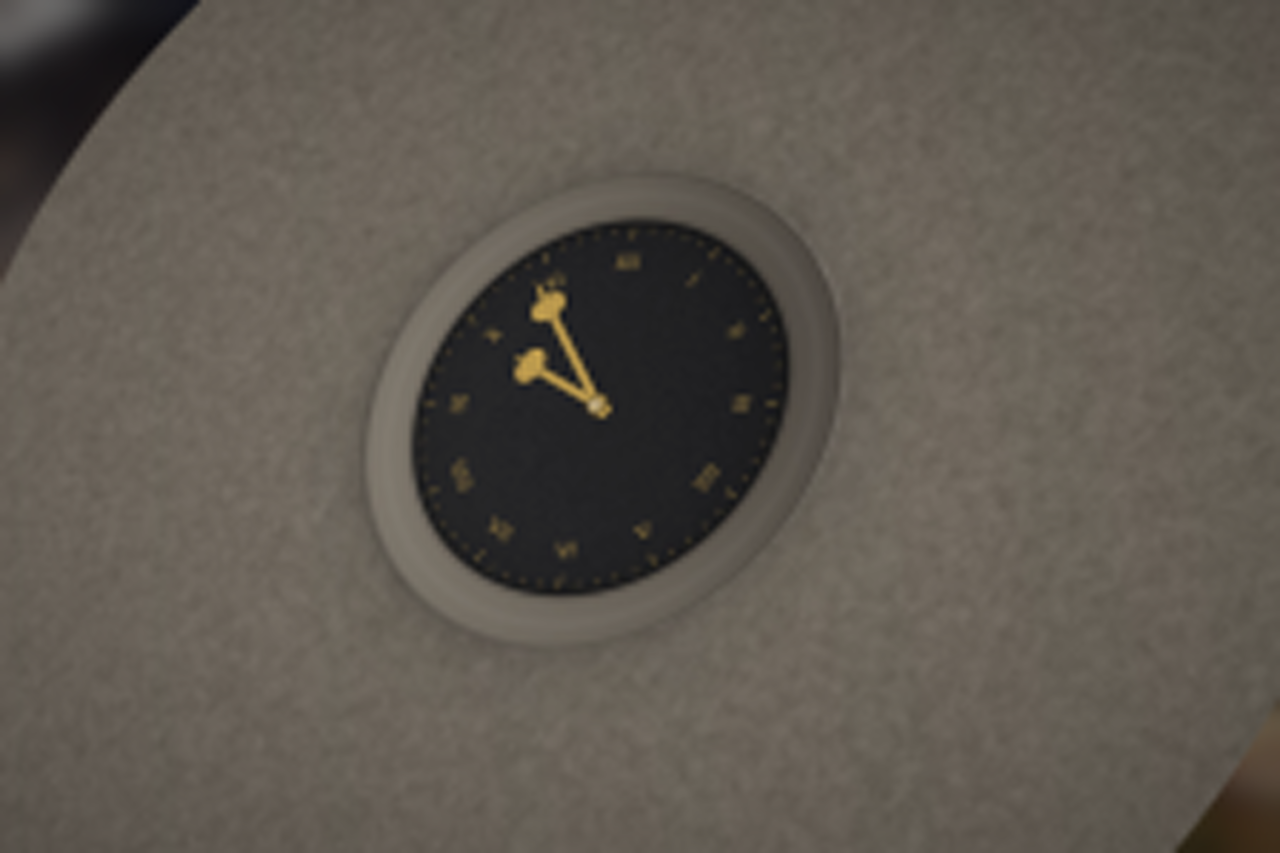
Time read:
**9:54**
